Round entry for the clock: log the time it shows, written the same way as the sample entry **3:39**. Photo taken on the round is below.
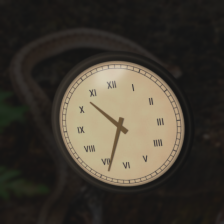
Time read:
**10:34**
